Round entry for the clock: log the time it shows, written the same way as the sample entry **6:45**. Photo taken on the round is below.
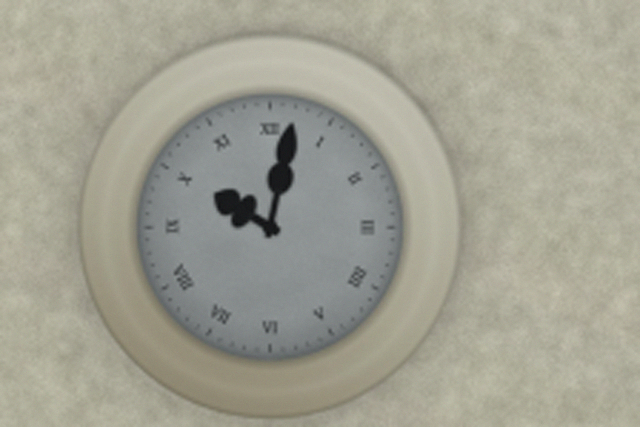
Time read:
**10:02**
